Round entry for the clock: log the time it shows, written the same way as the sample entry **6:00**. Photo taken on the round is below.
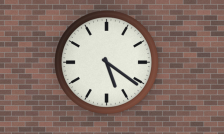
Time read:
**5:21**
